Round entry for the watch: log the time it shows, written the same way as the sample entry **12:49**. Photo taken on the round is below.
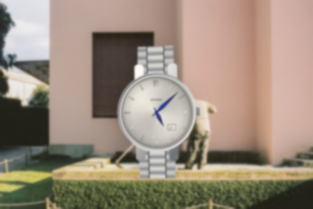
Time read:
**5:08**
